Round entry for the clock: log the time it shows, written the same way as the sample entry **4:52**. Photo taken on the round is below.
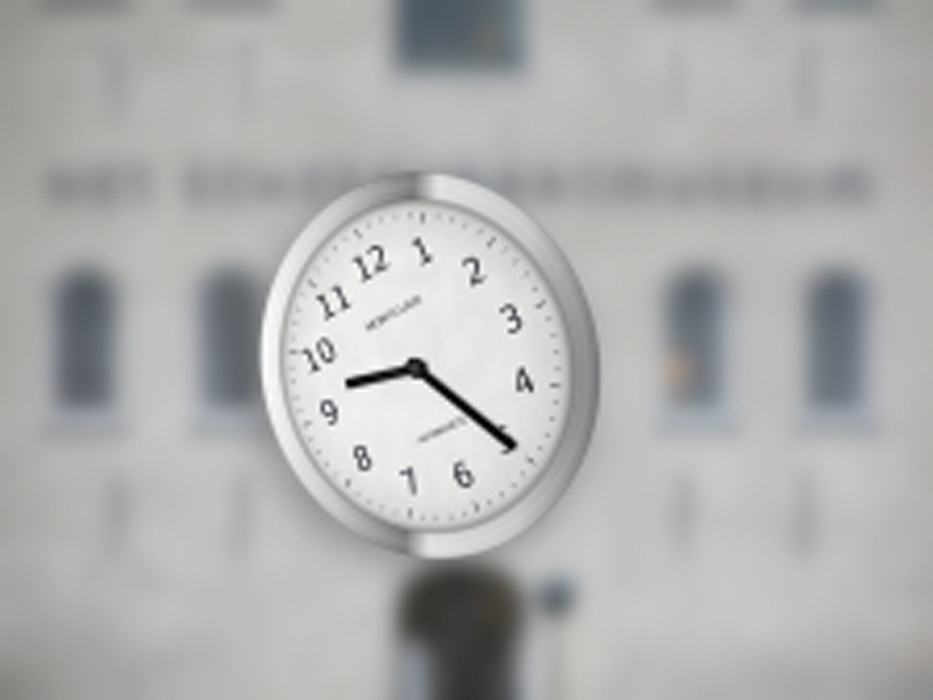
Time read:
**9:25**
